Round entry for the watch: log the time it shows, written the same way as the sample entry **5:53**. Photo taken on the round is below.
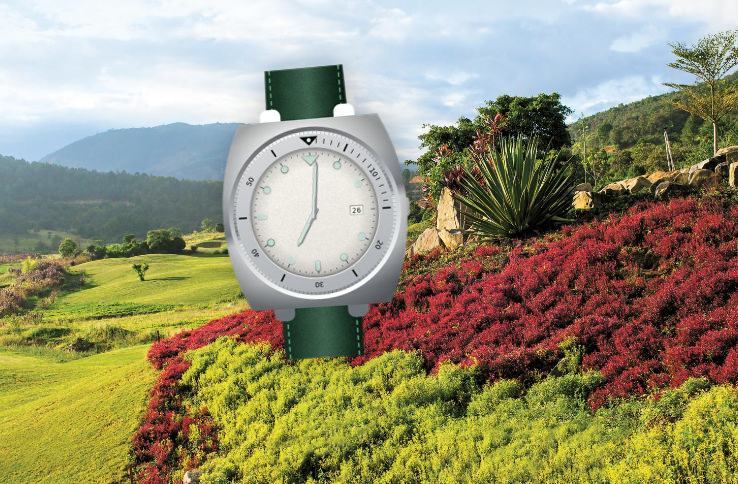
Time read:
**7:01**
